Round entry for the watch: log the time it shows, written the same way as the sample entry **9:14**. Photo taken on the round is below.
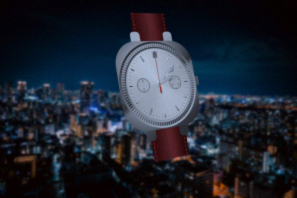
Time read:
**2:08**
